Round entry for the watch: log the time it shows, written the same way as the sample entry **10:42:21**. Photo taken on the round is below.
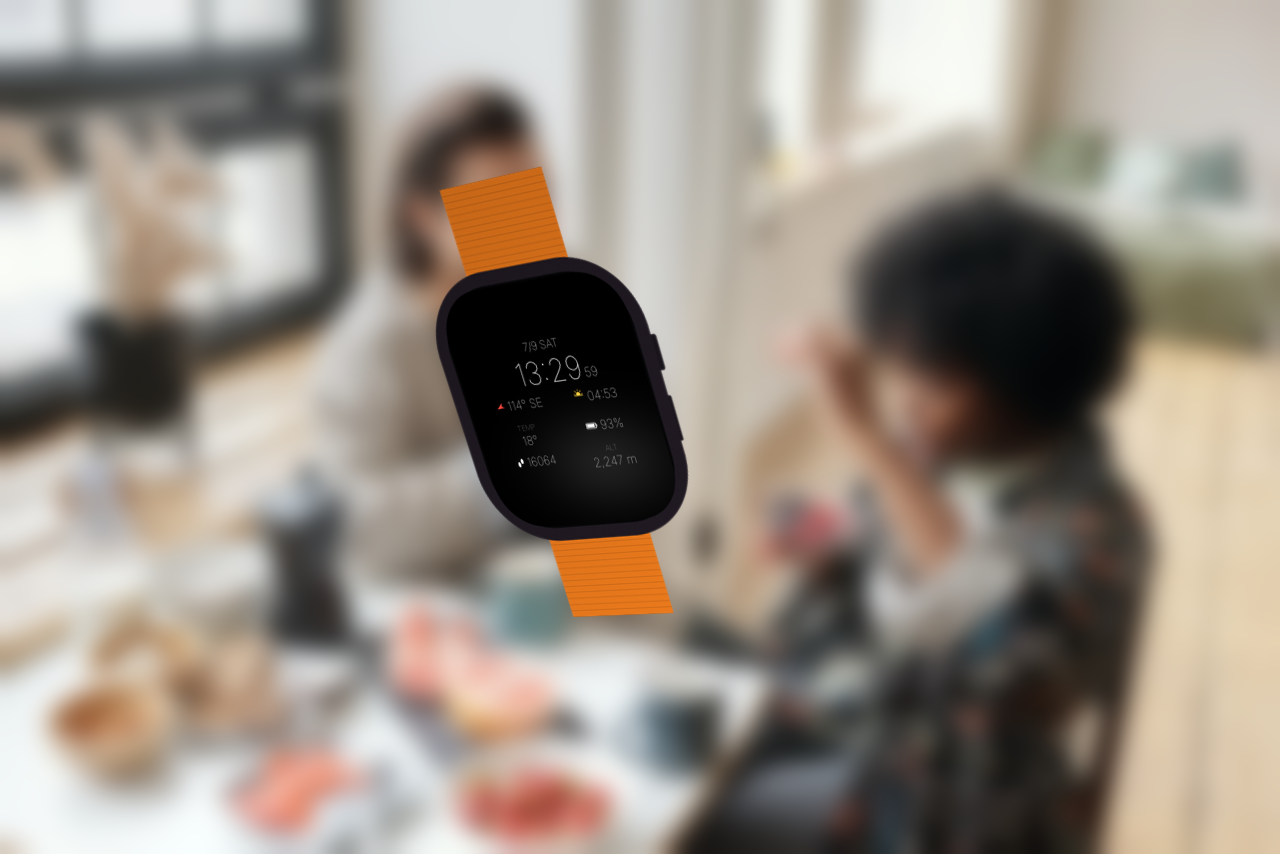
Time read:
**13:29:59**
